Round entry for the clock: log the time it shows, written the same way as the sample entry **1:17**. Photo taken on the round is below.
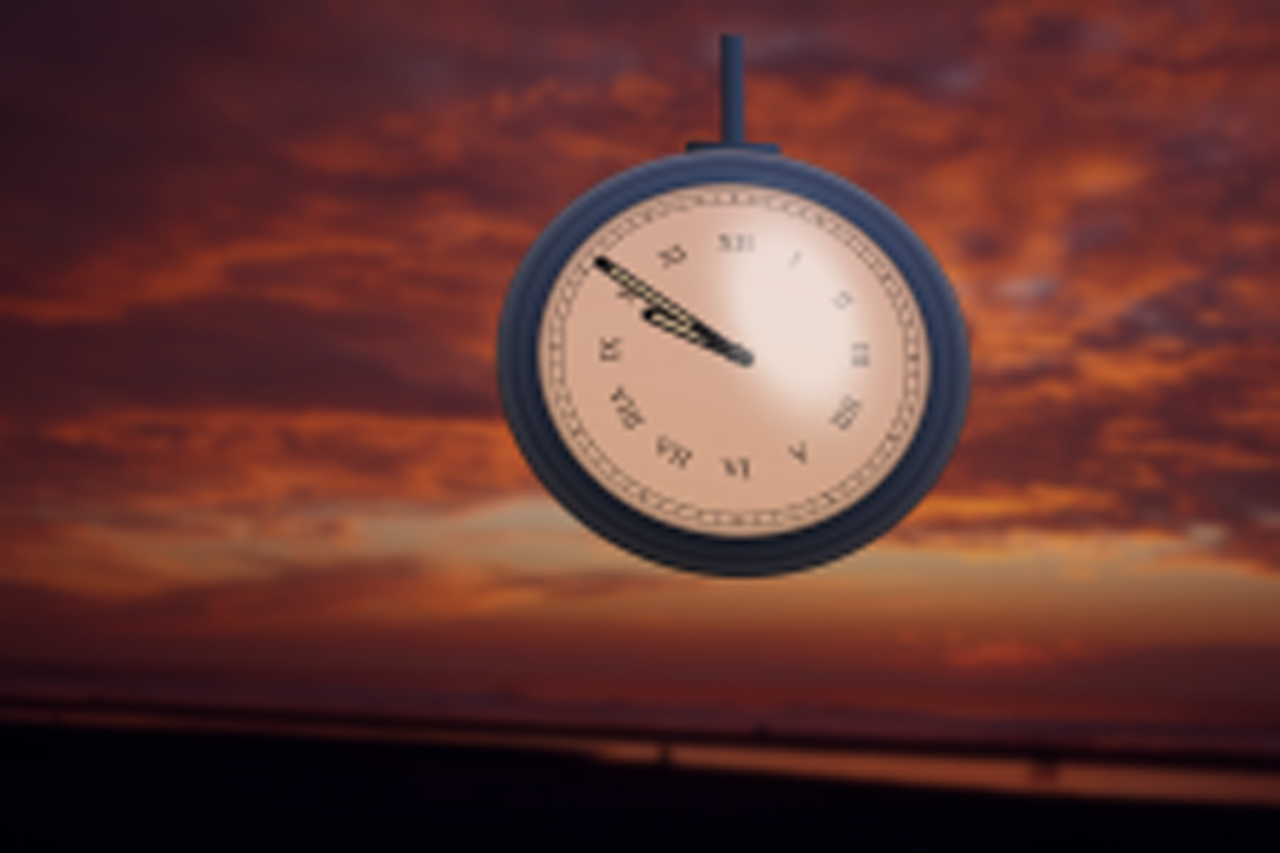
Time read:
**9:51**
